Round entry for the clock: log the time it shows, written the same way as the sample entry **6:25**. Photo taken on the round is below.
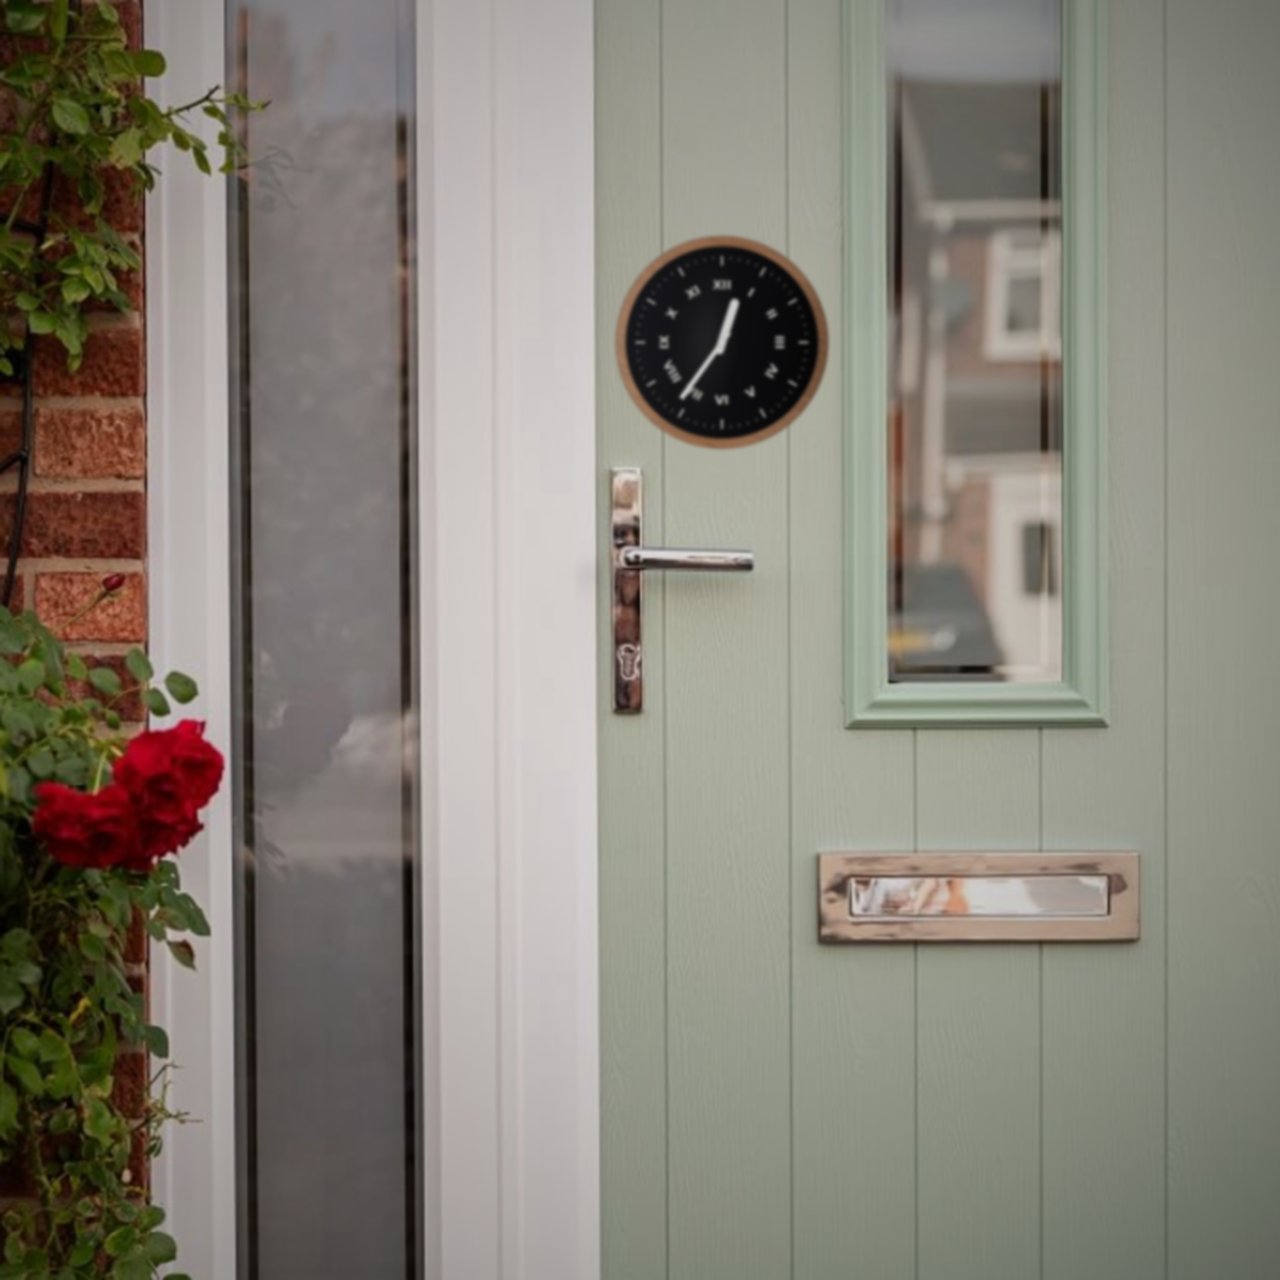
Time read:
**12:36**
